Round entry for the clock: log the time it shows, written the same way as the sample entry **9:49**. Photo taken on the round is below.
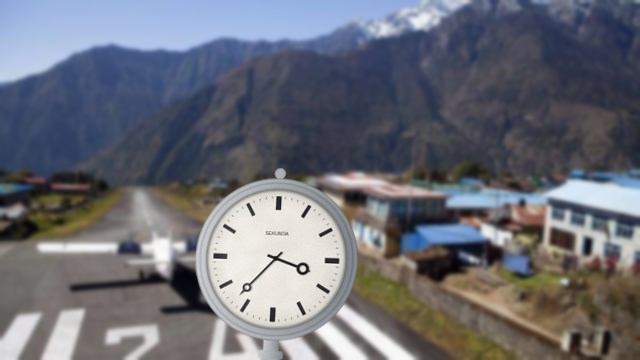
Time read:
**3:37**
